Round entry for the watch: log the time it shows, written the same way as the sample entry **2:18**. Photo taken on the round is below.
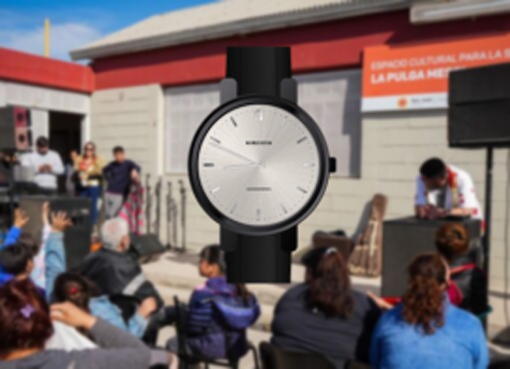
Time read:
**8:49**
